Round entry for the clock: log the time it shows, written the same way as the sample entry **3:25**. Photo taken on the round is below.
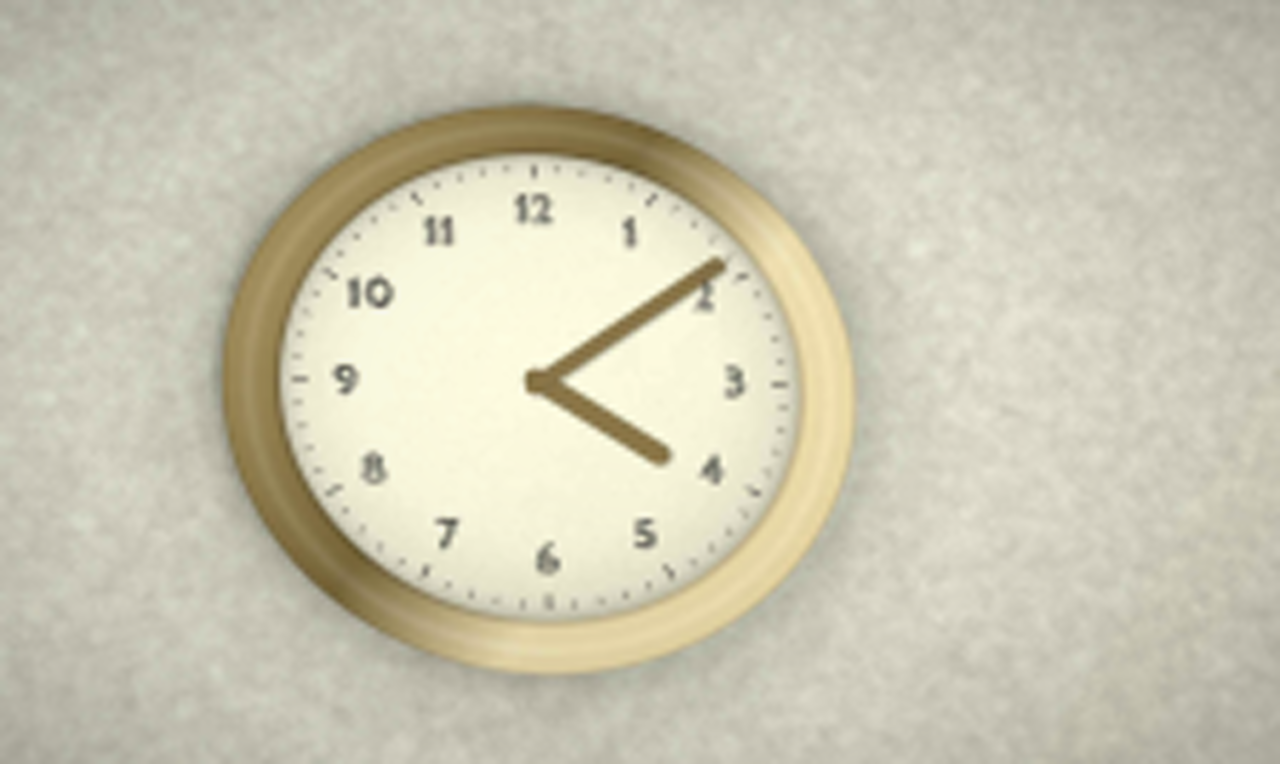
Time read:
**4:09**
